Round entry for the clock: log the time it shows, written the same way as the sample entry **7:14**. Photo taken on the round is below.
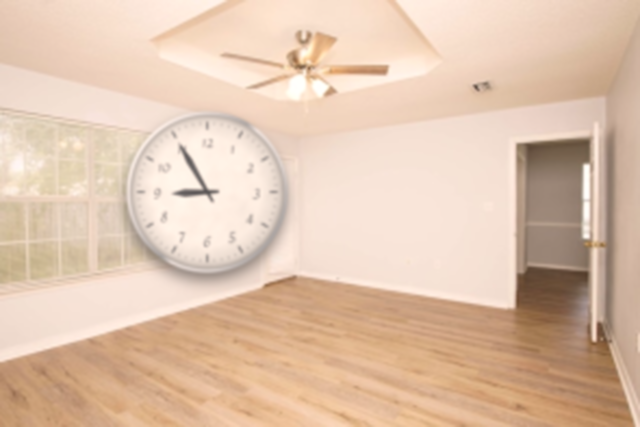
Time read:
**8:55**
